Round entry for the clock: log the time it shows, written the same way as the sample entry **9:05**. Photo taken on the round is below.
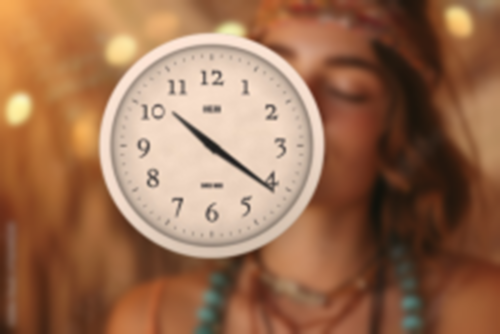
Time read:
**10:21**
